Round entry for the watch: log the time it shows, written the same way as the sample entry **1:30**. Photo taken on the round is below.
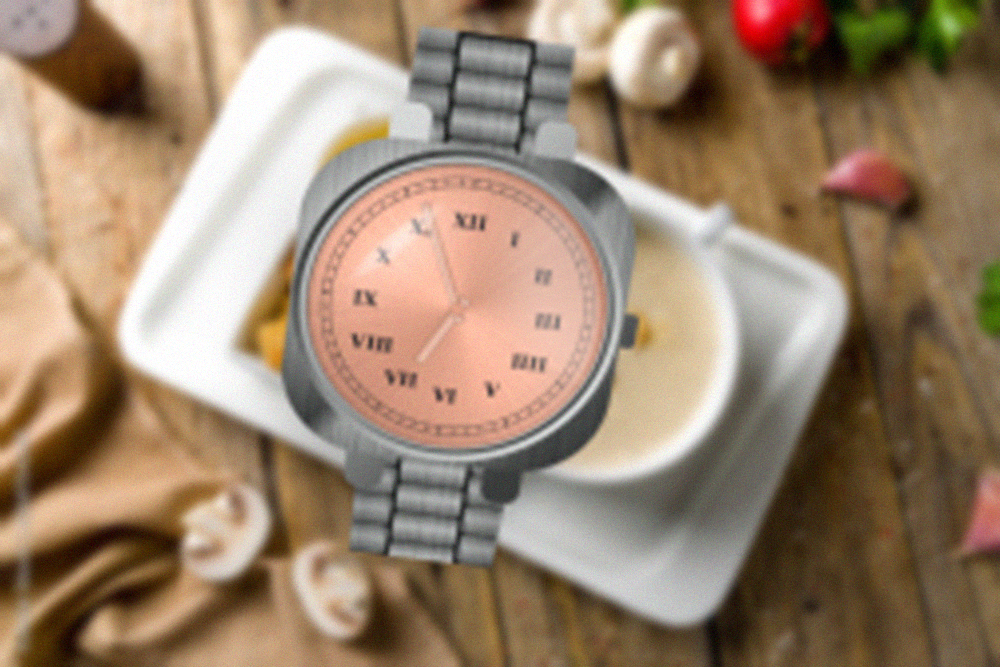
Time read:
**6:56**
